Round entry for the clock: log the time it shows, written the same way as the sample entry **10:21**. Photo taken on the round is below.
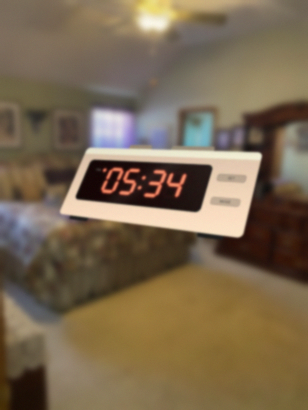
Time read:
**5:34**
